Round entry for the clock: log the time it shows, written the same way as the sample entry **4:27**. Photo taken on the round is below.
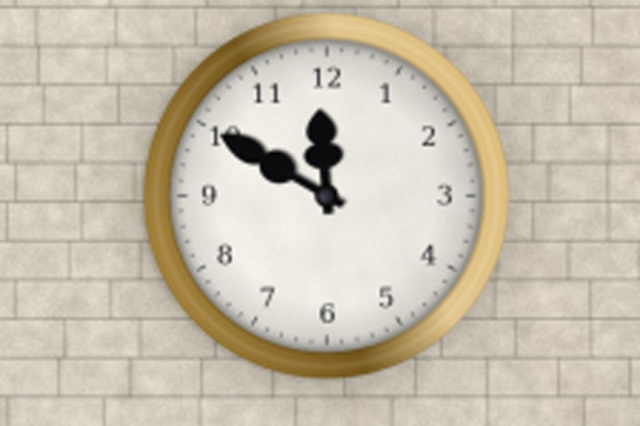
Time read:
**11:50**
